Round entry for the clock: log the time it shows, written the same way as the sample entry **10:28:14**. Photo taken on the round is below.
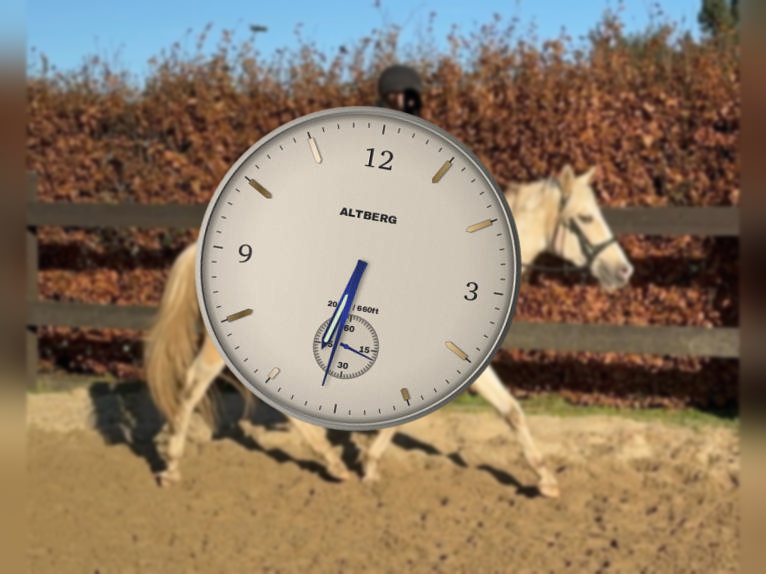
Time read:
**6:31:18**
